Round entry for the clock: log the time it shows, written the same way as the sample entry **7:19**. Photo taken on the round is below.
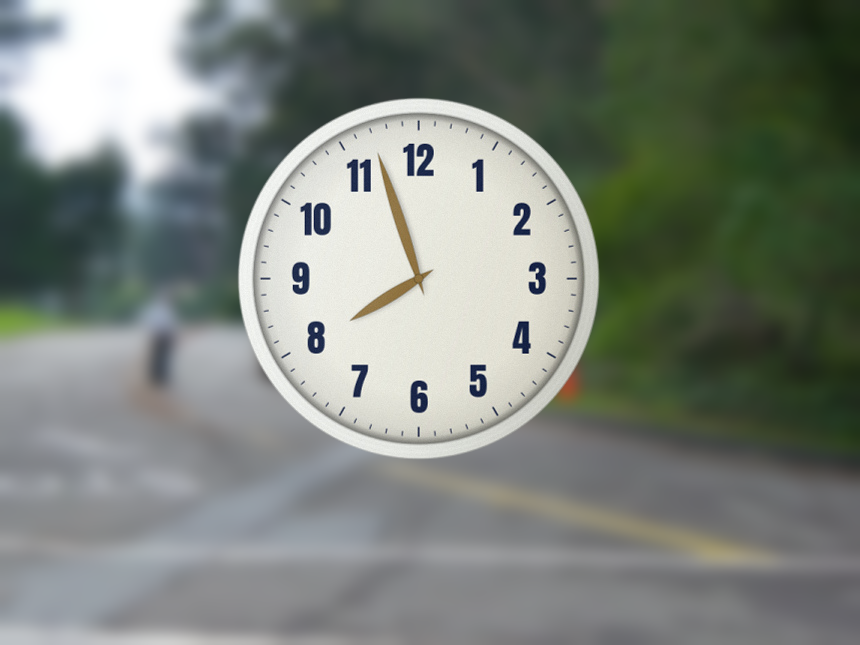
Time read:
**7:57**
